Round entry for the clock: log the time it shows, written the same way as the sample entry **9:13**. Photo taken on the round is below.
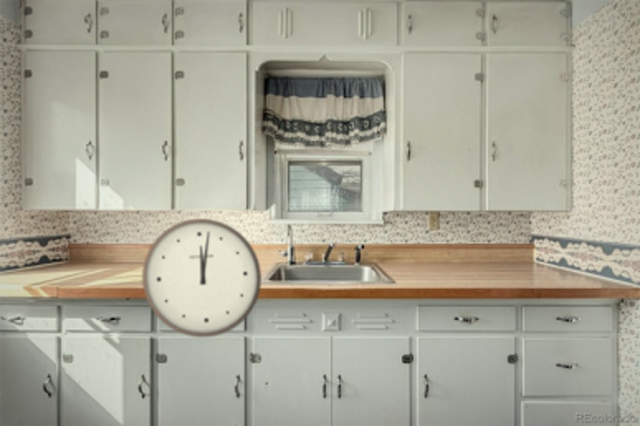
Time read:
**12:02**
